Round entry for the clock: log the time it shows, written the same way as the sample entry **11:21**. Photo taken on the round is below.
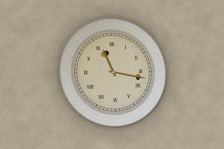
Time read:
**11:17**
